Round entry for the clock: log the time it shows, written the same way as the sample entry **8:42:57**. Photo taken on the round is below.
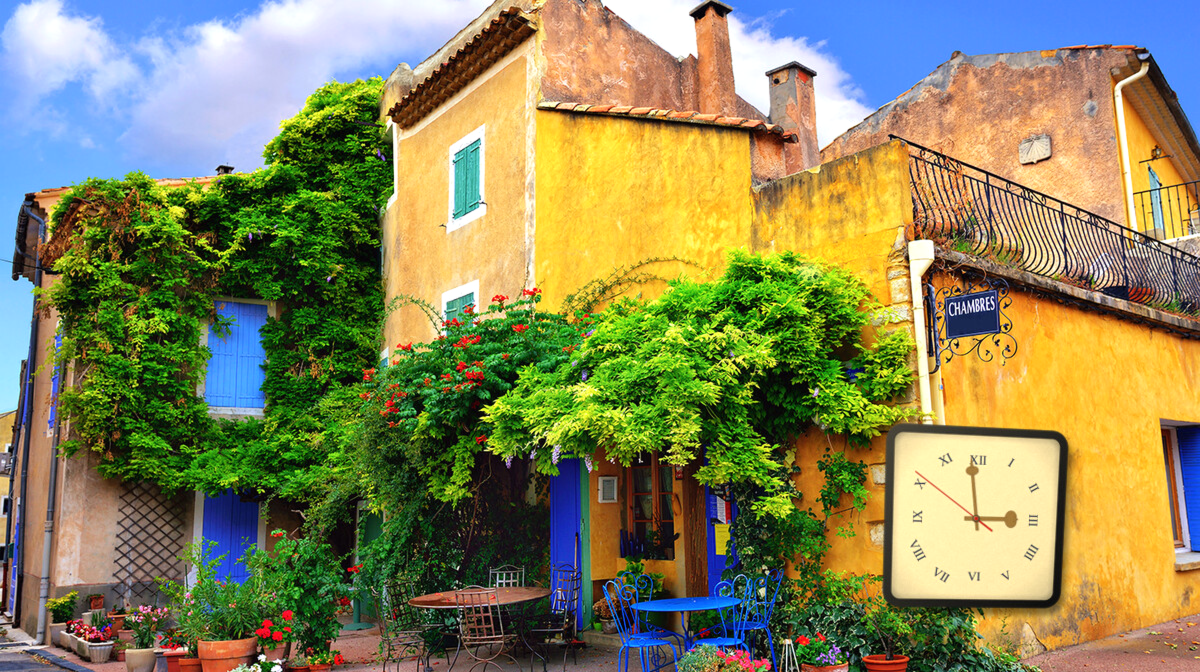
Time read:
**2:58:51**
